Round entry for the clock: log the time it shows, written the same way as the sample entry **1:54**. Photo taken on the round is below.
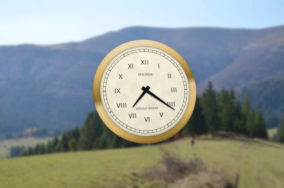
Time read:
**7:21**
